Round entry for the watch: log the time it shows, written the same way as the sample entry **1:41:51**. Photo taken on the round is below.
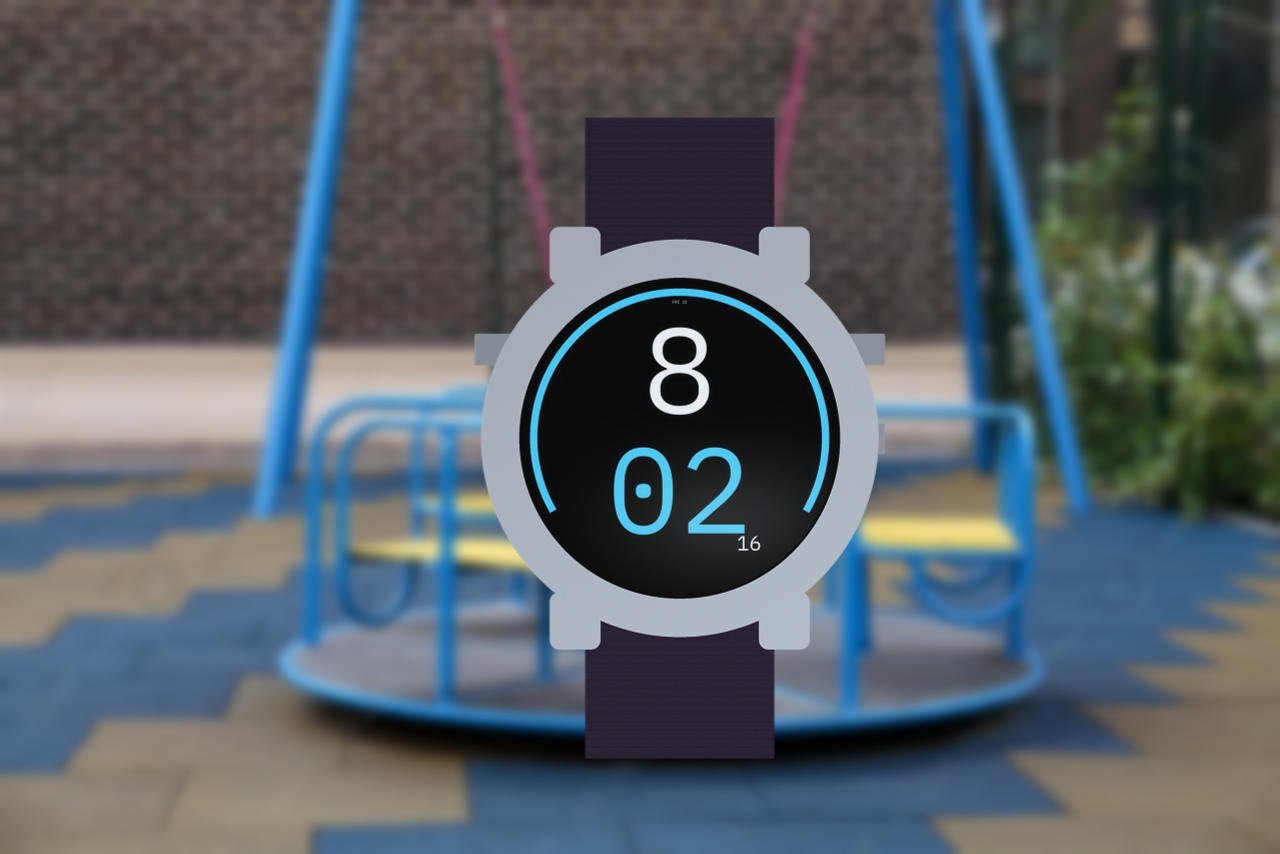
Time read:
**8:02:16**
